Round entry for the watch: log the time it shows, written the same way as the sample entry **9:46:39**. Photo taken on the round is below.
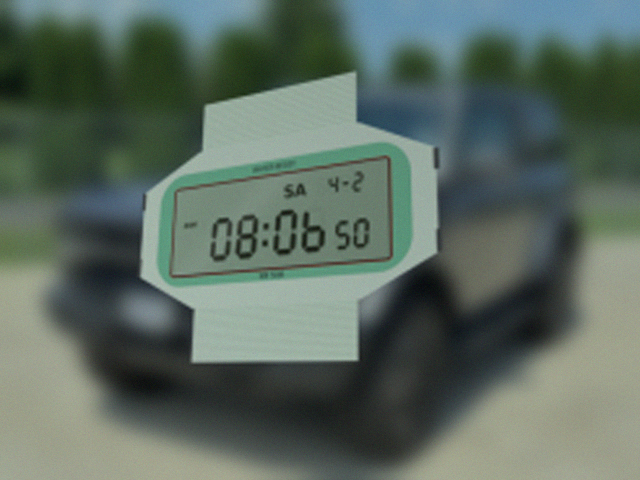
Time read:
**8:06:50**
